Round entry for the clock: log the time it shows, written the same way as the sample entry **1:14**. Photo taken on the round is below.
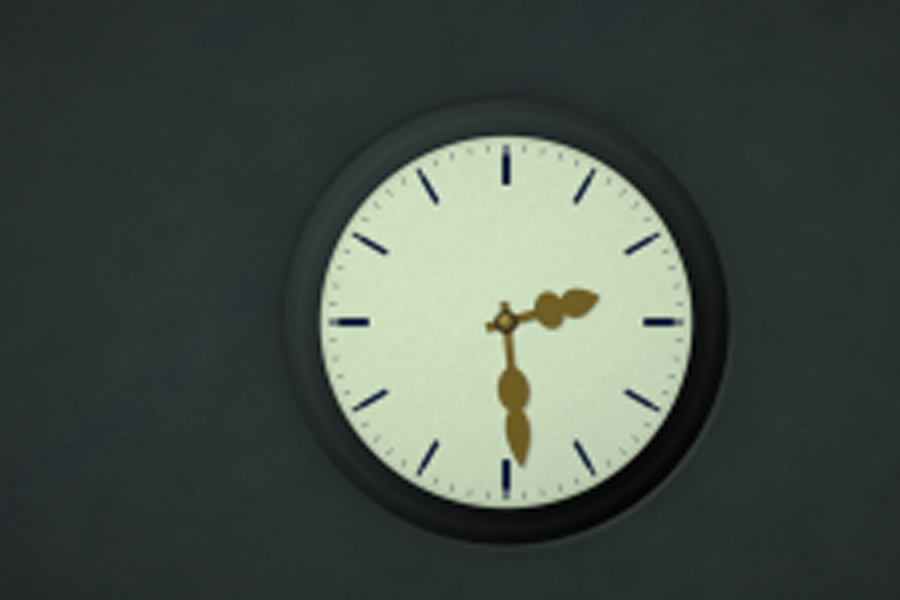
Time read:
**2:29**
